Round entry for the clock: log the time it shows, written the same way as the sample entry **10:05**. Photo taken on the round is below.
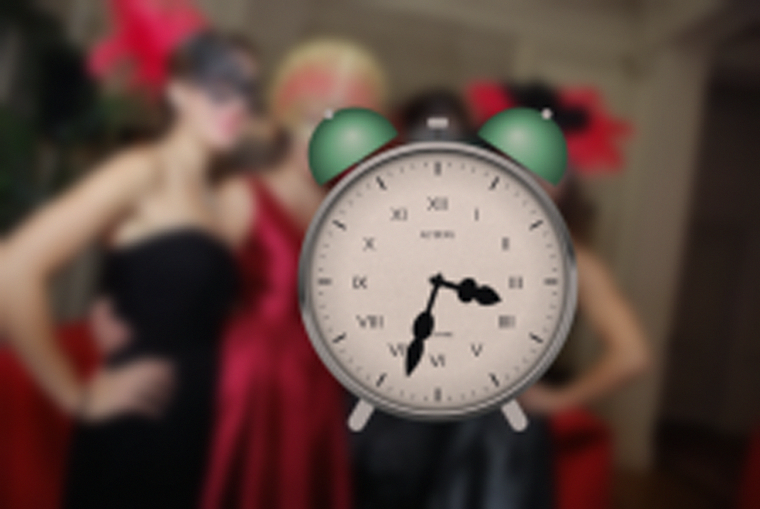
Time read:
**3:33**
